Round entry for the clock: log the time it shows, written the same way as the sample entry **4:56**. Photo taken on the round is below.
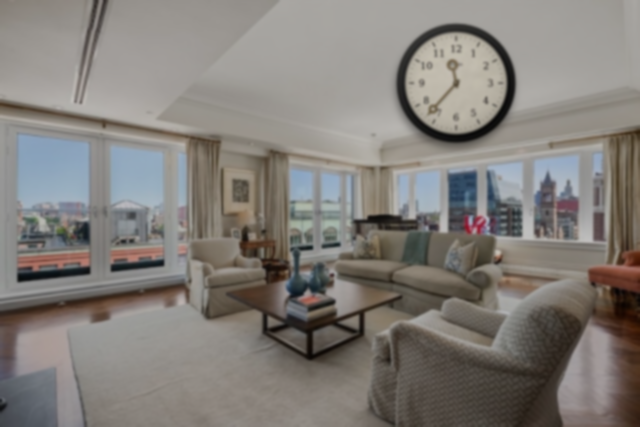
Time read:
**11:37**
